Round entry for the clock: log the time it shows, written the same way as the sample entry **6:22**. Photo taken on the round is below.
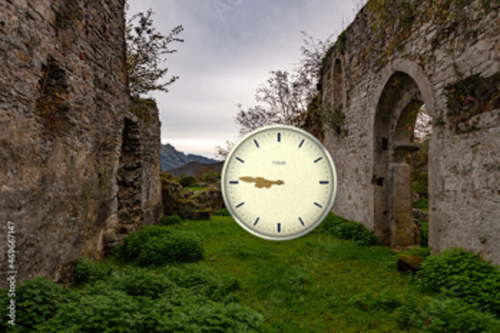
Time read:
**8:46**
